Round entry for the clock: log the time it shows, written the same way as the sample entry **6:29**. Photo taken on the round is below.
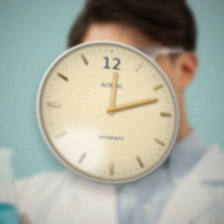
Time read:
**12:12**
